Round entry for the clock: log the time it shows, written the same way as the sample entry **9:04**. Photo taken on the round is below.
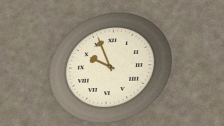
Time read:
**9:56**
